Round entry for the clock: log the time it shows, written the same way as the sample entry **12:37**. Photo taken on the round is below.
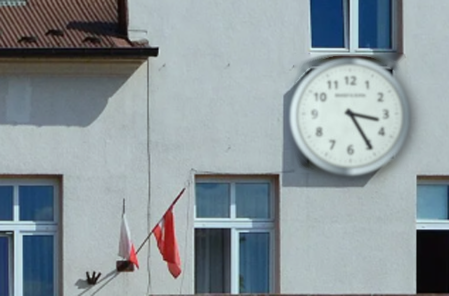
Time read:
**3:25**
